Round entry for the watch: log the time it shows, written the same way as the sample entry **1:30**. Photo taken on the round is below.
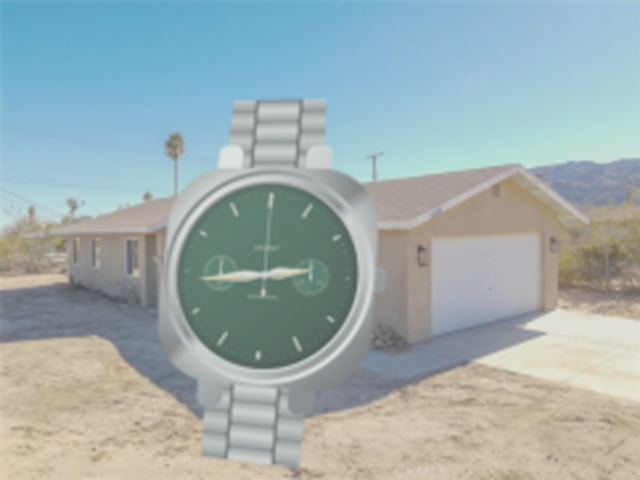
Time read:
**2:44**
